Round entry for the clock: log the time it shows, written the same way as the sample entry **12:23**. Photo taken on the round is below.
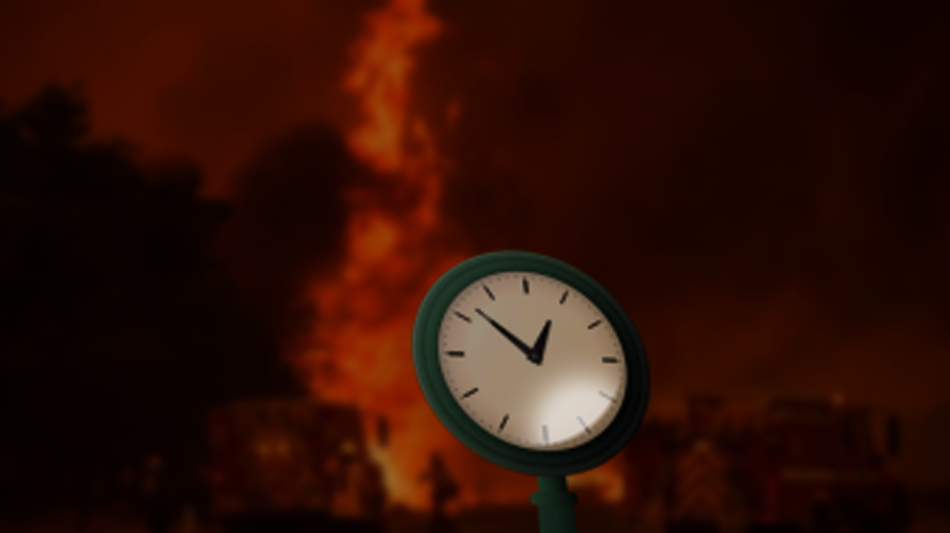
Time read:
**12:52**
